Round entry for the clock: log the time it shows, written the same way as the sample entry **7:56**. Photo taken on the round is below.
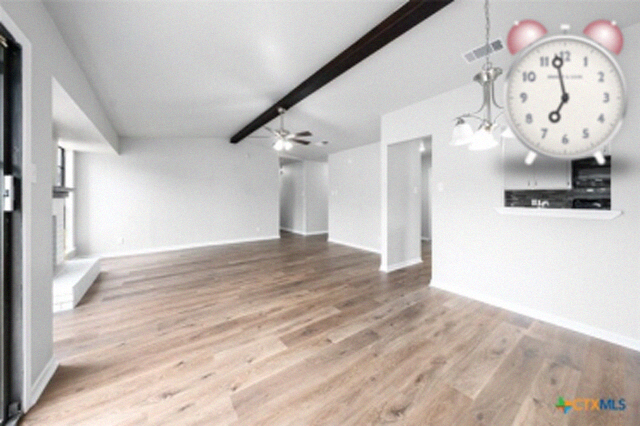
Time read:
**6:58**
